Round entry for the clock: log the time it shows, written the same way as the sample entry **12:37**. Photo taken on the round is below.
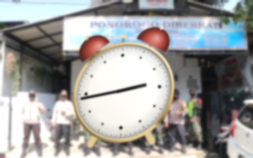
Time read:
**2:44**
